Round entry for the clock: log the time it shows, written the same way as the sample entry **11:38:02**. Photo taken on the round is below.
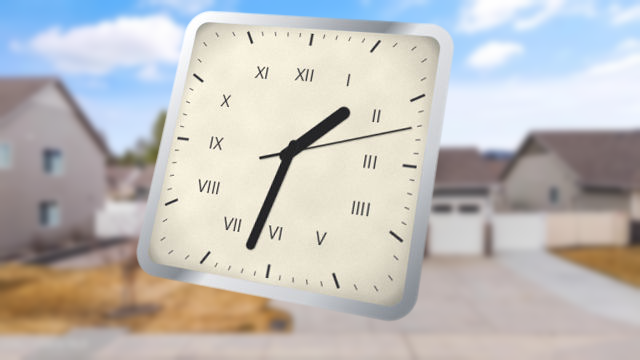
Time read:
**1:32:12**
